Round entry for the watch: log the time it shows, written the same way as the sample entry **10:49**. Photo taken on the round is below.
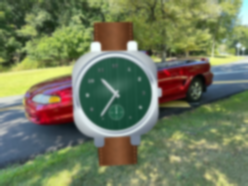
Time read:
**10:36**
